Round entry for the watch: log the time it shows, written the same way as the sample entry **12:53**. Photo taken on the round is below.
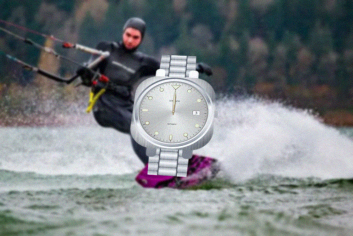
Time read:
**12:00**
